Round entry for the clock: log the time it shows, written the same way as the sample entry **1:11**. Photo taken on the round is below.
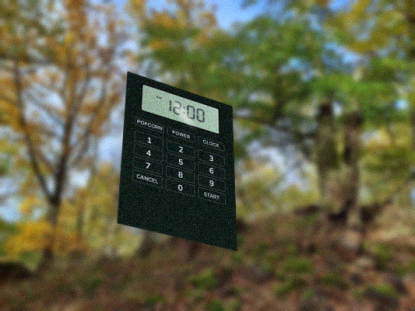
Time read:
**12:00**
